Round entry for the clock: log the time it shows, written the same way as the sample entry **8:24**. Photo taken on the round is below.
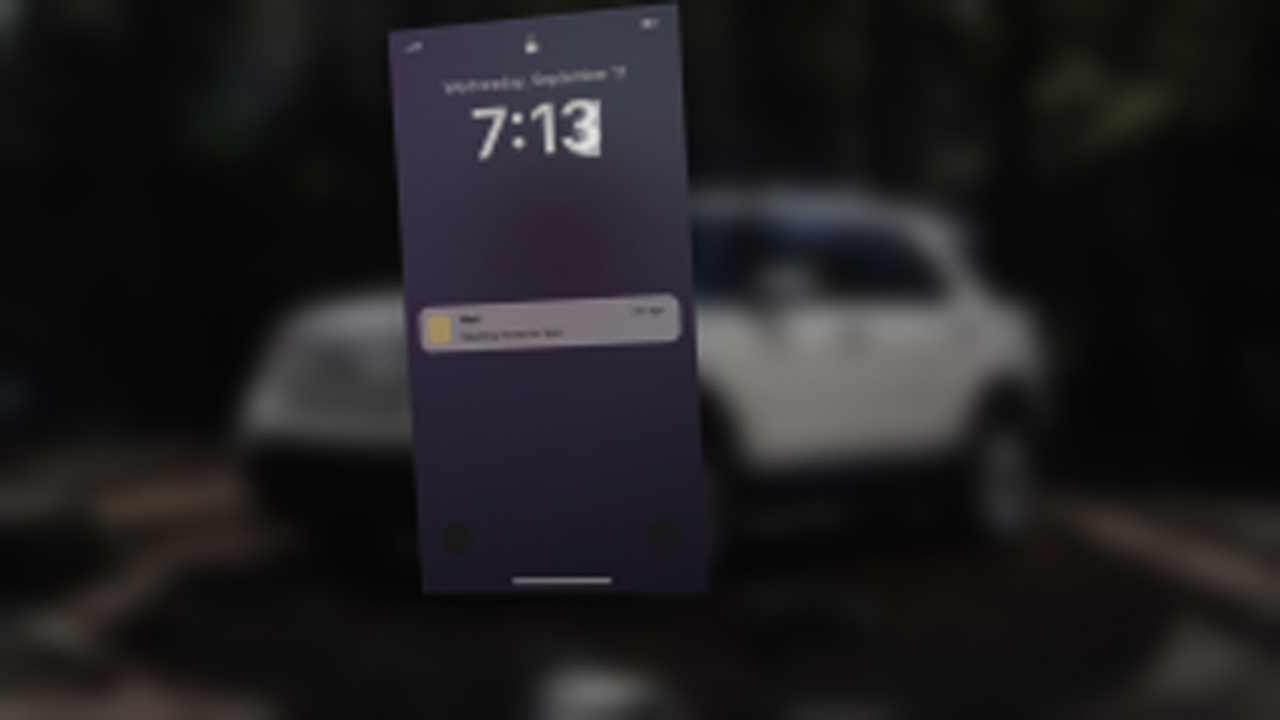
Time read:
**7:13**
